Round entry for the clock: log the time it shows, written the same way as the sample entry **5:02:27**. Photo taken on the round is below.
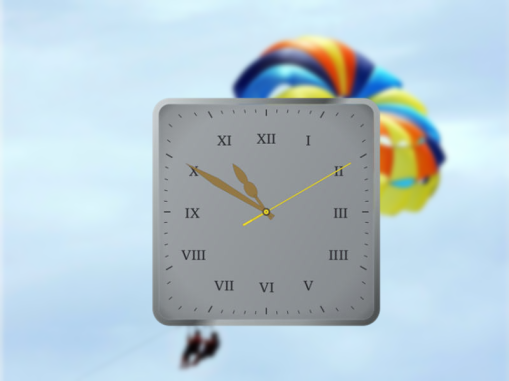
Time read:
**10:50:10**
